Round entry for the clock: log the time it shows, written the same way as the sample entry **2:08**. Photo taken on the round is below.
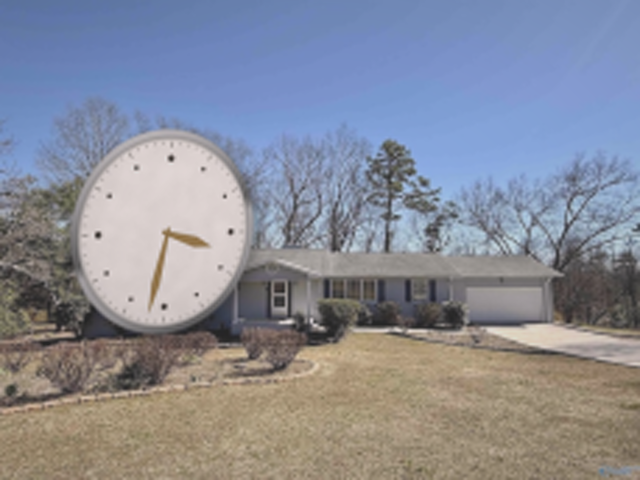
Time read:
**3:32**
